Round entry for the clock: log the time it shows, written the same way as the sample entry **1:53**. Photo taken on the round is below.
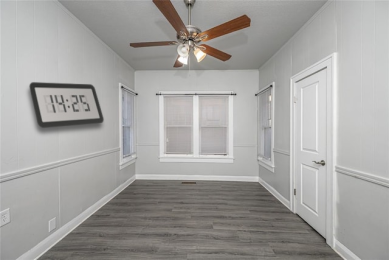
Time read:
**14:25**
